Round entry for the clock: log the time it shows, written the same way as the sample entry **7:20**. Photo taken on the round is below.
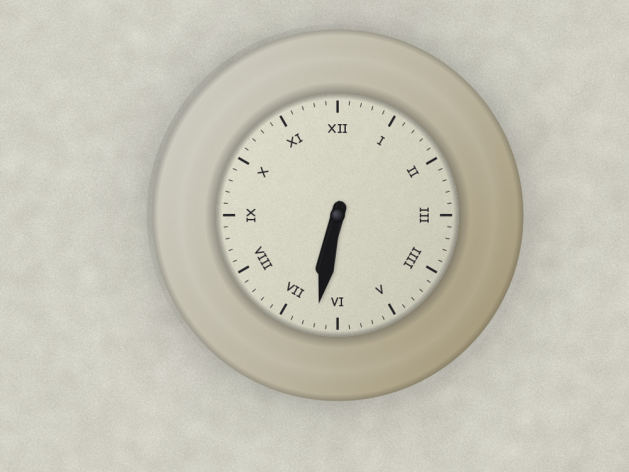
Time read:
**6:32**
